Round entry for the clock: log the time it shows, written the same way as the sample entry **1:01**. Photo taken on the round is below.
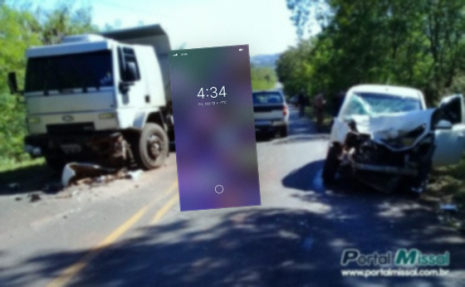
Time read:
**4:34**
